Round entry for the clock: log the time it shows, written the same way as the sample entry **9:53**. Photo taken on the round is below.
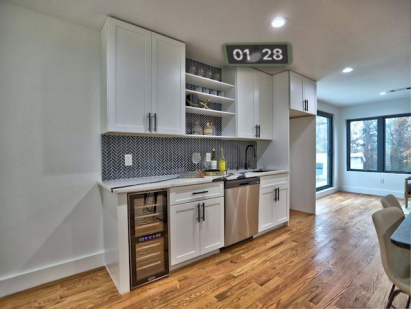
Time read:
**1:28**
